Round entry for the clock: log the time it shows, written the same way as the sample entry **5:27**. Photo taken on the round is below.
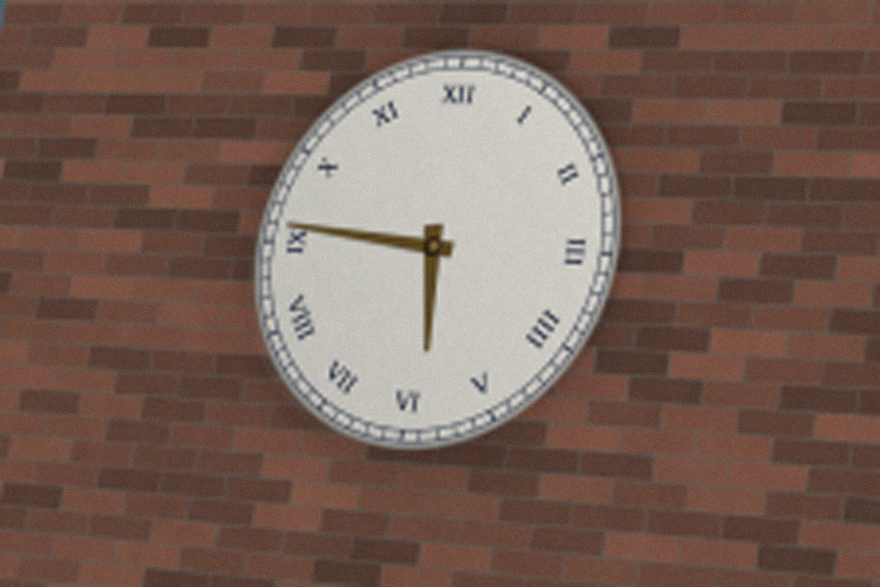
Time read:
**5:46**
